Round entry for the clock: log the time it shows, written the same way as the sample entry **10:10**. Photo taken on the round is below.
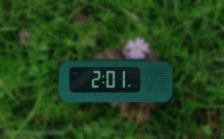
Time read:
**2:01**
